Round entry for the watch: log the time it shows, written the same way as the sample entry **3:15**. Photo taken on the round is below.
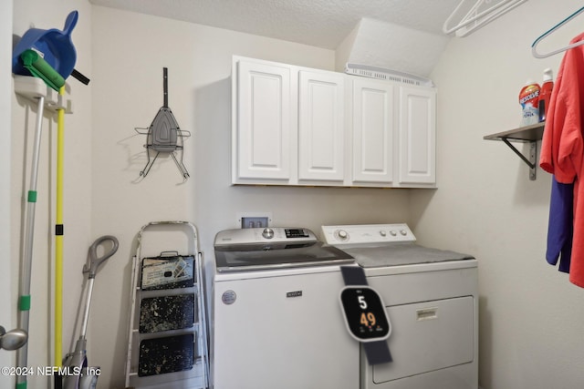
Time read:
**5:49**
